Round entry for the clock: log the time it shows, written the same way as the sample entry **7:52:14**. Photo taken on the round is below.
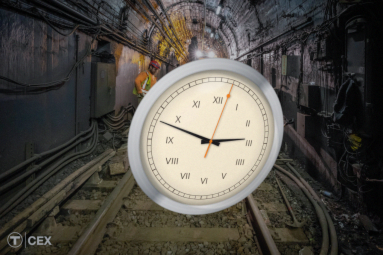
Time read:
**2:48:02**
